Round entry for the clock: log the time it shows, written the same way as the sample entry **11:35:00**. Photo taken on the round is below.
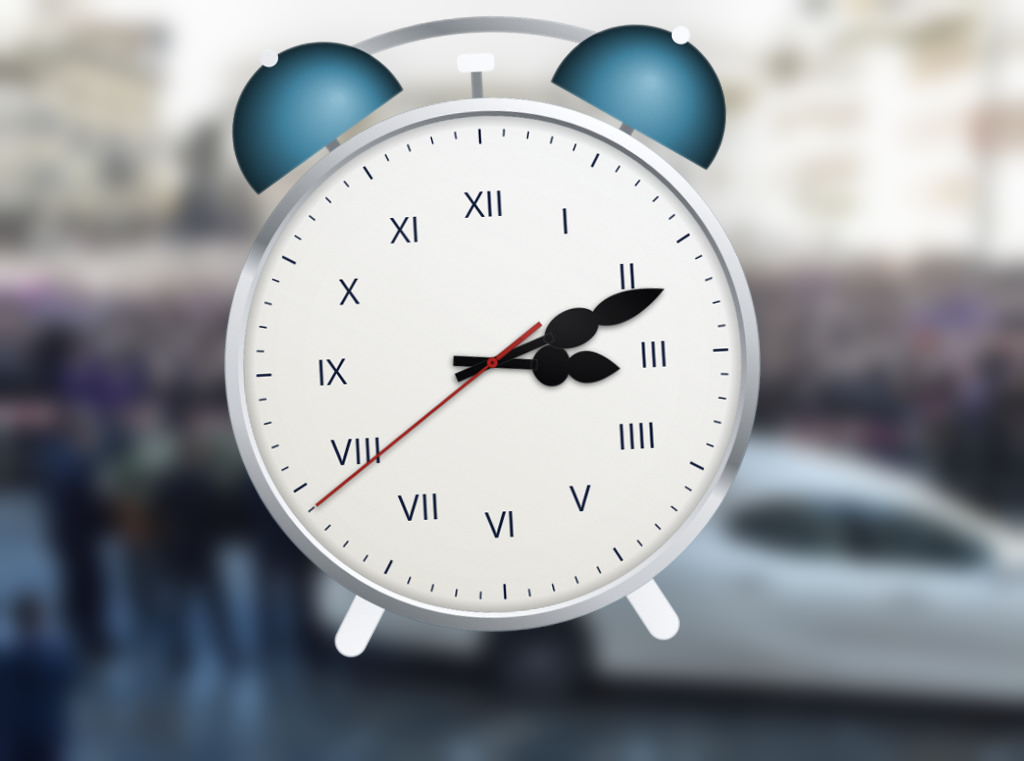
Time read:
**3:11:39**
